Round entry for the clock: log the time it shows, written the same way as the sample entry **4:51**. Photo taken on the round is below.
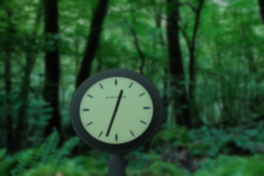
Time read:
**12:33**
